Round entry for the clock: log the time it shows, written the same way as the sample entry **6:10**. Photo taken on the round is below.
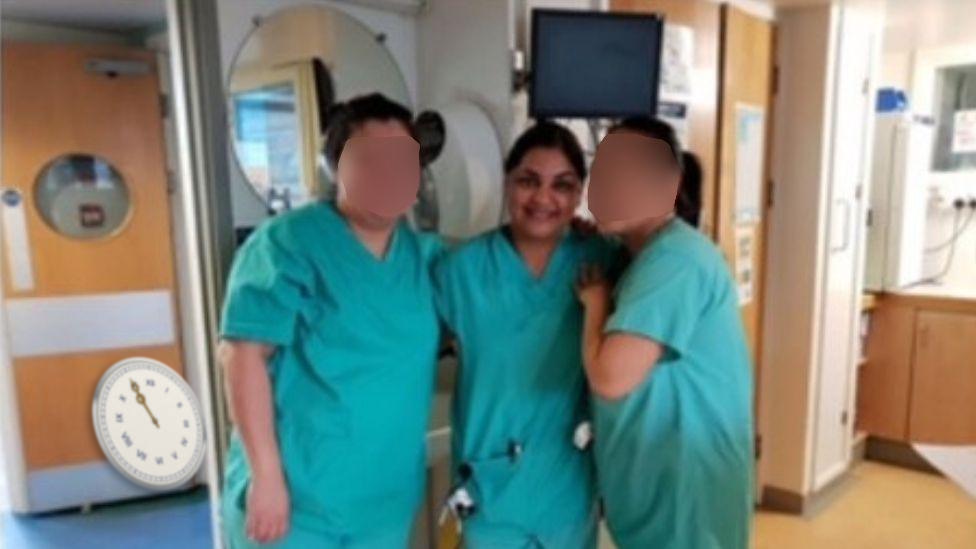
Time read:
**10:55**
